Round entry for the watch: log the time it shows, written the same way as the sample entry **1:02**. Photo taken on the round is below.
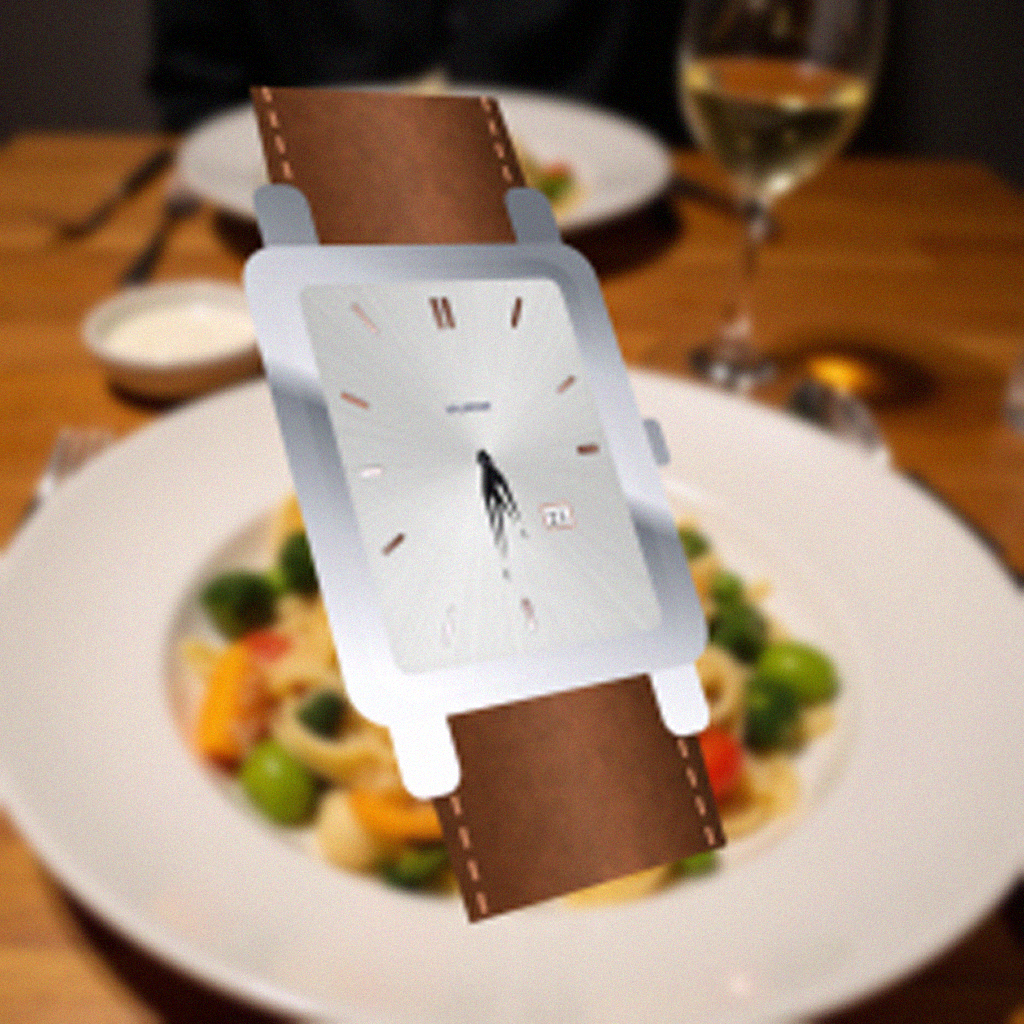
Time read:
**5:31**
